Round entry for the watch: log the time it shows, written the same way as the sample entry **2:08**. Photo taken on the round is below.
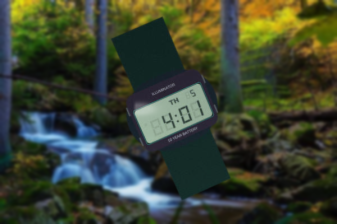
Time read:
**4:01**
